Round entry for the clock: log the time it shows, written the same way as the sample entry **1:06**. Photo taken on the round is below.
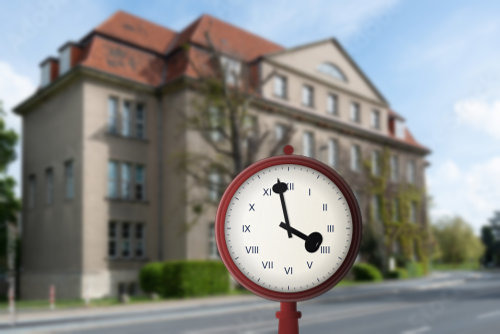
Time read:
**3:58**
